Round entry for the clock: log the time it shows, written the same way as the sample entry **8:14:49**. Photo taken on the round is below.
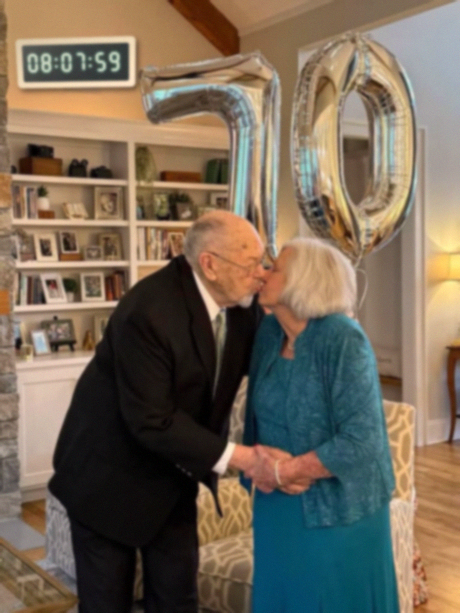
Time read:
**8:07:59**
